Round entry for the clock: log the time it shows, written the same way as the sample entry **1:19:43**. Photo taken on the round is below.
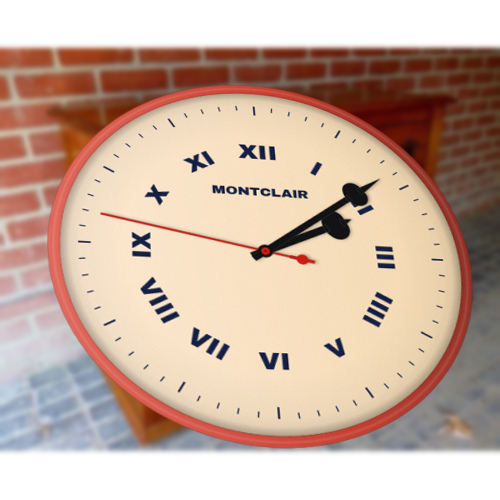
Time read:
**2:08:47**
